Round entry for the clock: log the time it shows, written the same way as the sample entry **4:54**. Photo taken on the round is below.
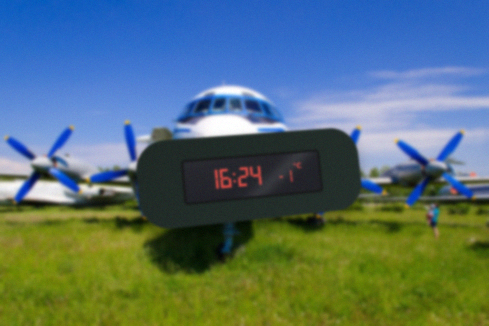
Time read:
**16:24**
